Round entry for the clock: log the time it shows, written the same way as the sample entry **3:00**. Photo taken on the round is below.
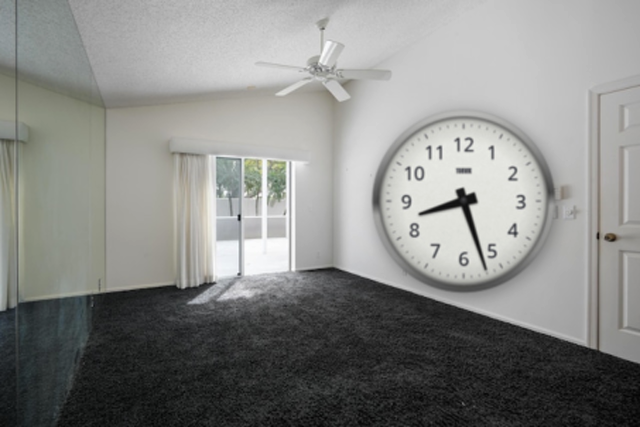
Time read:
**8:27**
